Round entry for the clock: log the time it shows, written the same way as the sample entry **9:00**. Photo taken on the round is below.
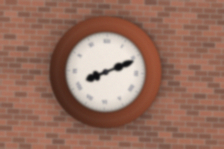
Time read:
**8:11**
